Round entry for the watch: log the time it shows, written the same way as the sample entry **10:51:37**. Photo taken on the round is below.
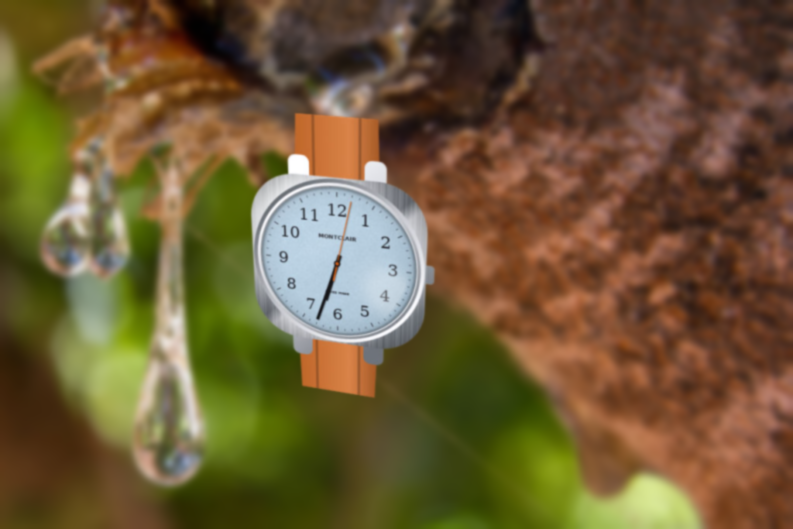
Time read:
**6:33:02**
